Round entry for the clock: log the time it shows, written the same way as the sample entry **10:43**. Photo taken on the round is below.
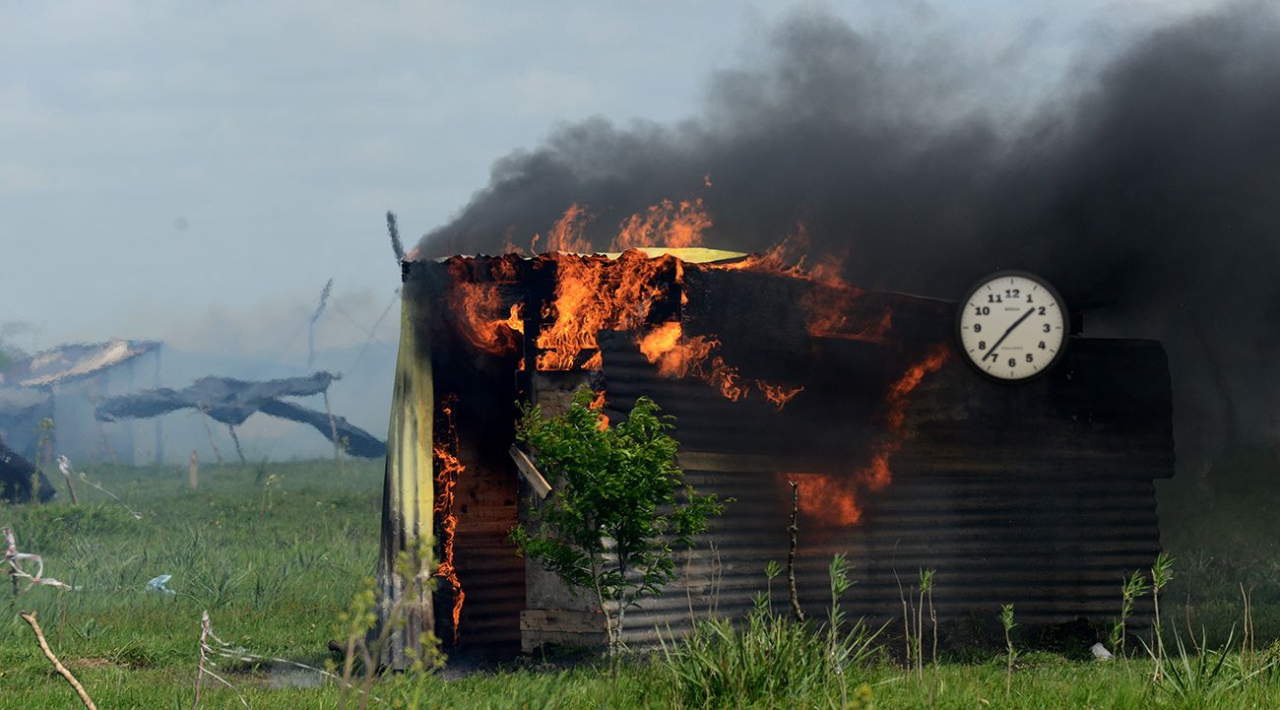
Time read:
**1:37**
